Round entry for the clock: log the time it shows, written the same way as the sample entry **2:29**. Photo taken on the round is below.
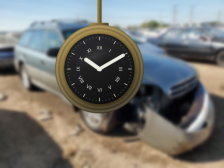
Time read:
**10:10**
